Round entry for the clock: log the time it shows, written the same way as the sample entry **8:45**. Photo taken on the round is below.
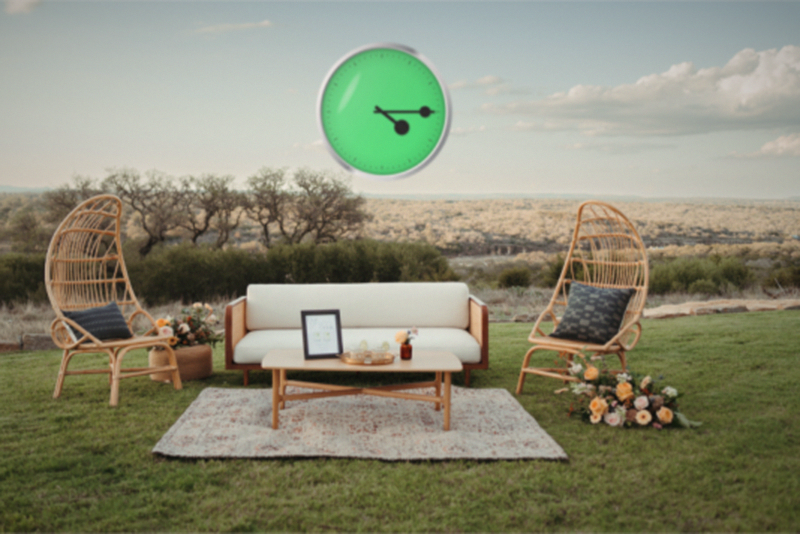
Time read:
**4:15**
